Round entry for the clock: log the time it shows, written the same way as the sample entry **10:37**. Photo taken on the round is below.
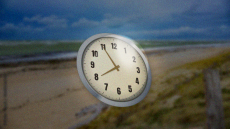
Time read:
**7:55**
